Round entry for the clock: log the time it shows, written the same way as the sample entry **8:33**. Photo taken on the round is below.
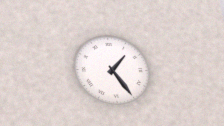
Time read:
**1:25**
